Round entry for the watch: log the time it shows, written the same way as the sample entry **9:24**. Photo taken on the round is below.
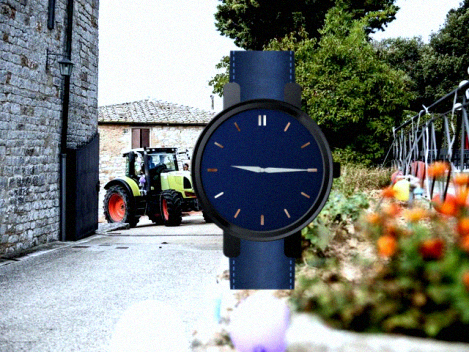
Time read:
**9:15**
